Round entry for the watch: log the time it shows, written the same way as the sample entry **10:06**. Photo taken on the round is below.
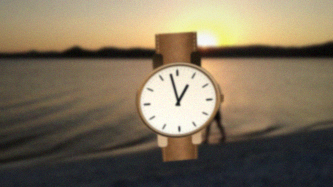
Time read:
**12:58**
